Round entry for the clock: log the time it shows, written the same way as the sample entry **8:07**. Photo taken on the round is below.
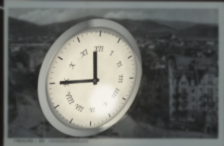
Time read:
**11:45**
